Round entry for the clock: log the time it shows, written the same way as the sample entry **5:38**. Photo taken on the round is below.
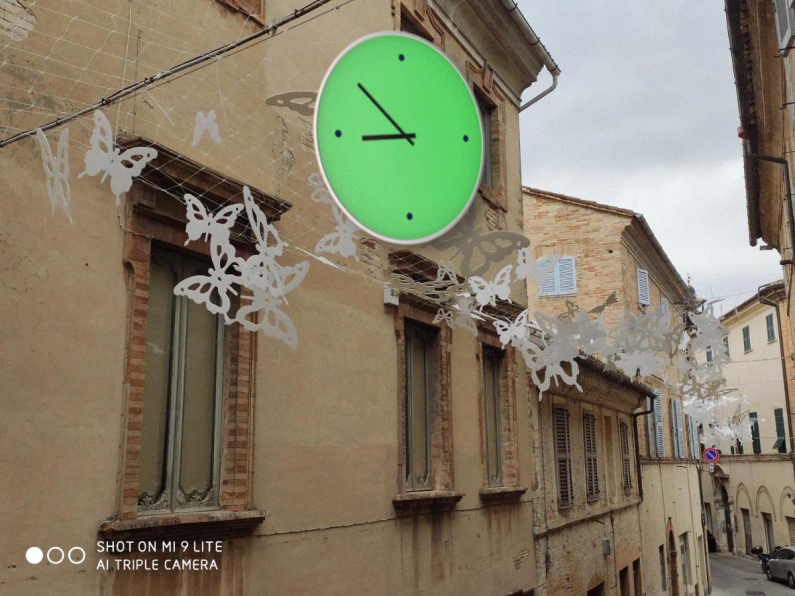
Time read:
**8:52**
